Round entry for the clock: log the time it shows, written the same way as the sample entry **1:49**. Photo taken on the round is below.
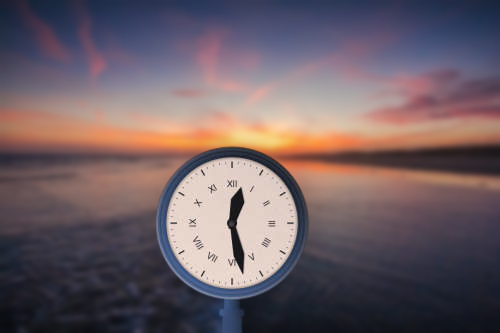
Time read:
**12:28**
